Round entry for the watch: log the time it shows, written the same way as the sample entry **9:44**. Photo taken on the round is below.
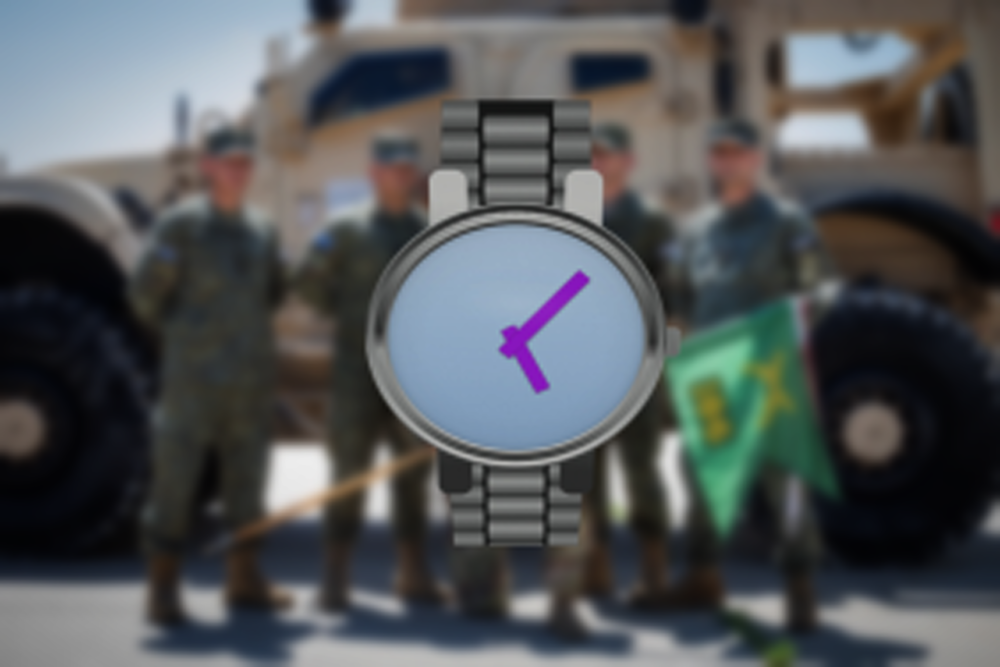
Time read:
**5:07**
